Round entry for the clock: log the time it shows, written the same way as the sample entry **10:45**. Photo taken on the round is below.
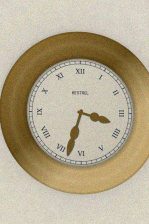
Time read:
**3:33**
